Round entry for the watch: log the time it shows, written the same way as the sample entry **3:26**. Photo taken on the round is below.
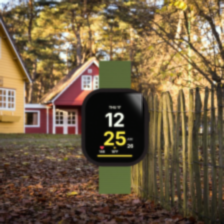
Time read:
**12:25**
